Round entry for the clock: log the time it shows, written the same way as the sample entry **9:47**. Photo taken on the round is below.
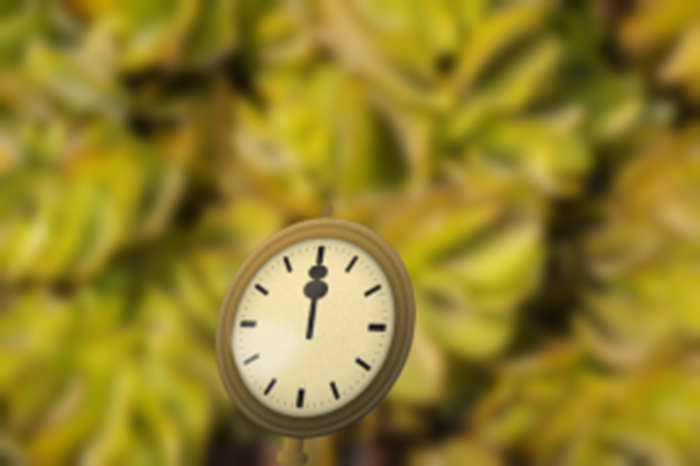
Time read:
**12:00**
